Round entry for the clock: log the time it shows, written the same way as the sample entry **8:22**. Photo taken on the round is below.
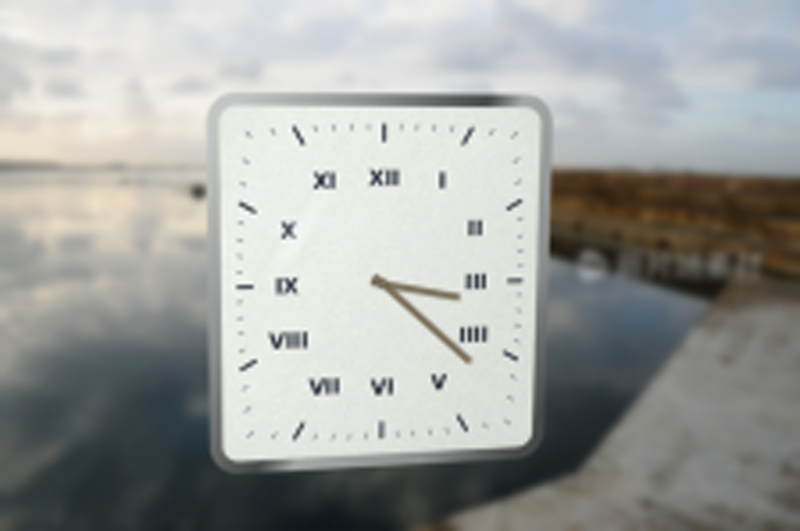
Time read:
**3:22**
